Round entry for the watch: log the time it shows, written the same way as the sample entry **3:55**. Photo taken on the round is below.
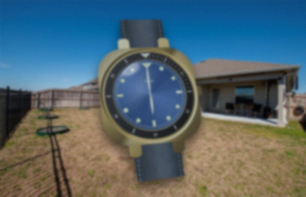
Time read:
**6:00**
